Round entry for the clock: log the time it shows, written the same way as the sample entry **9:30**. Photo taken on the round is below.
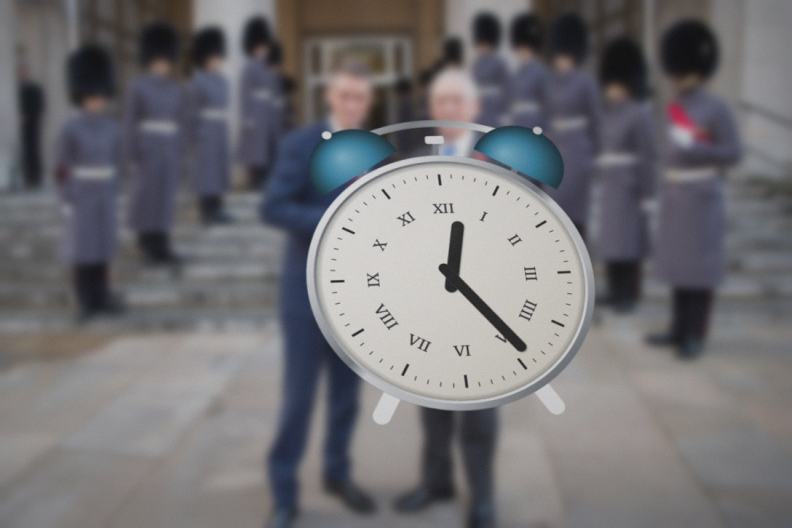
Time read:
**12:24**
